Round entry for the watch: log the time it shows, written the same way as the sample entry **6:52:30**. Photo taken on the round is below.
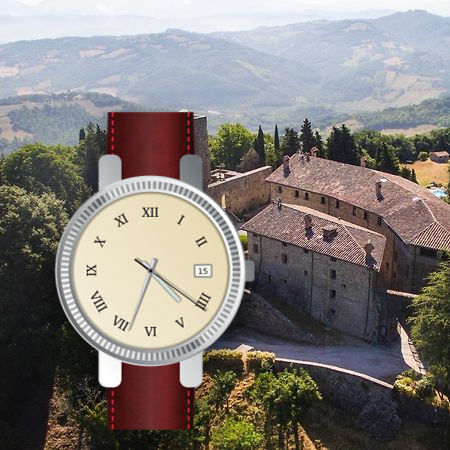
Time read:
**4:33:21**
